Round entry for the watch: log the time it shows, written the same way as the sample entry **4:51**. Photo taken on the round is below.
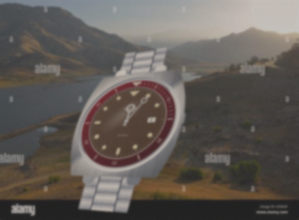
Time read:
**12:05**
